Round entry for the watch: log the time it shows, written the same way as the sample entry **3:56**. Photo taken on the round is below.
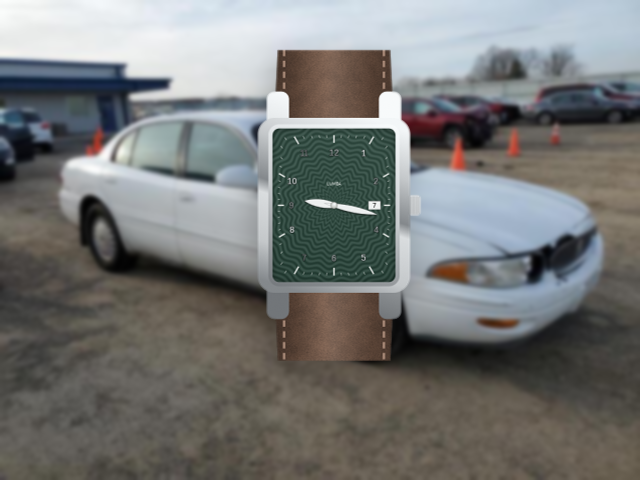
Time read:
**9:17**
